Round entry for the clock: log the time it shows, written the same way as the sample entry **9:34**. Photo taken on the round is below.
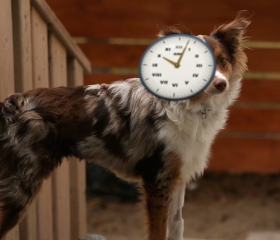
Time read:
**10:03**
